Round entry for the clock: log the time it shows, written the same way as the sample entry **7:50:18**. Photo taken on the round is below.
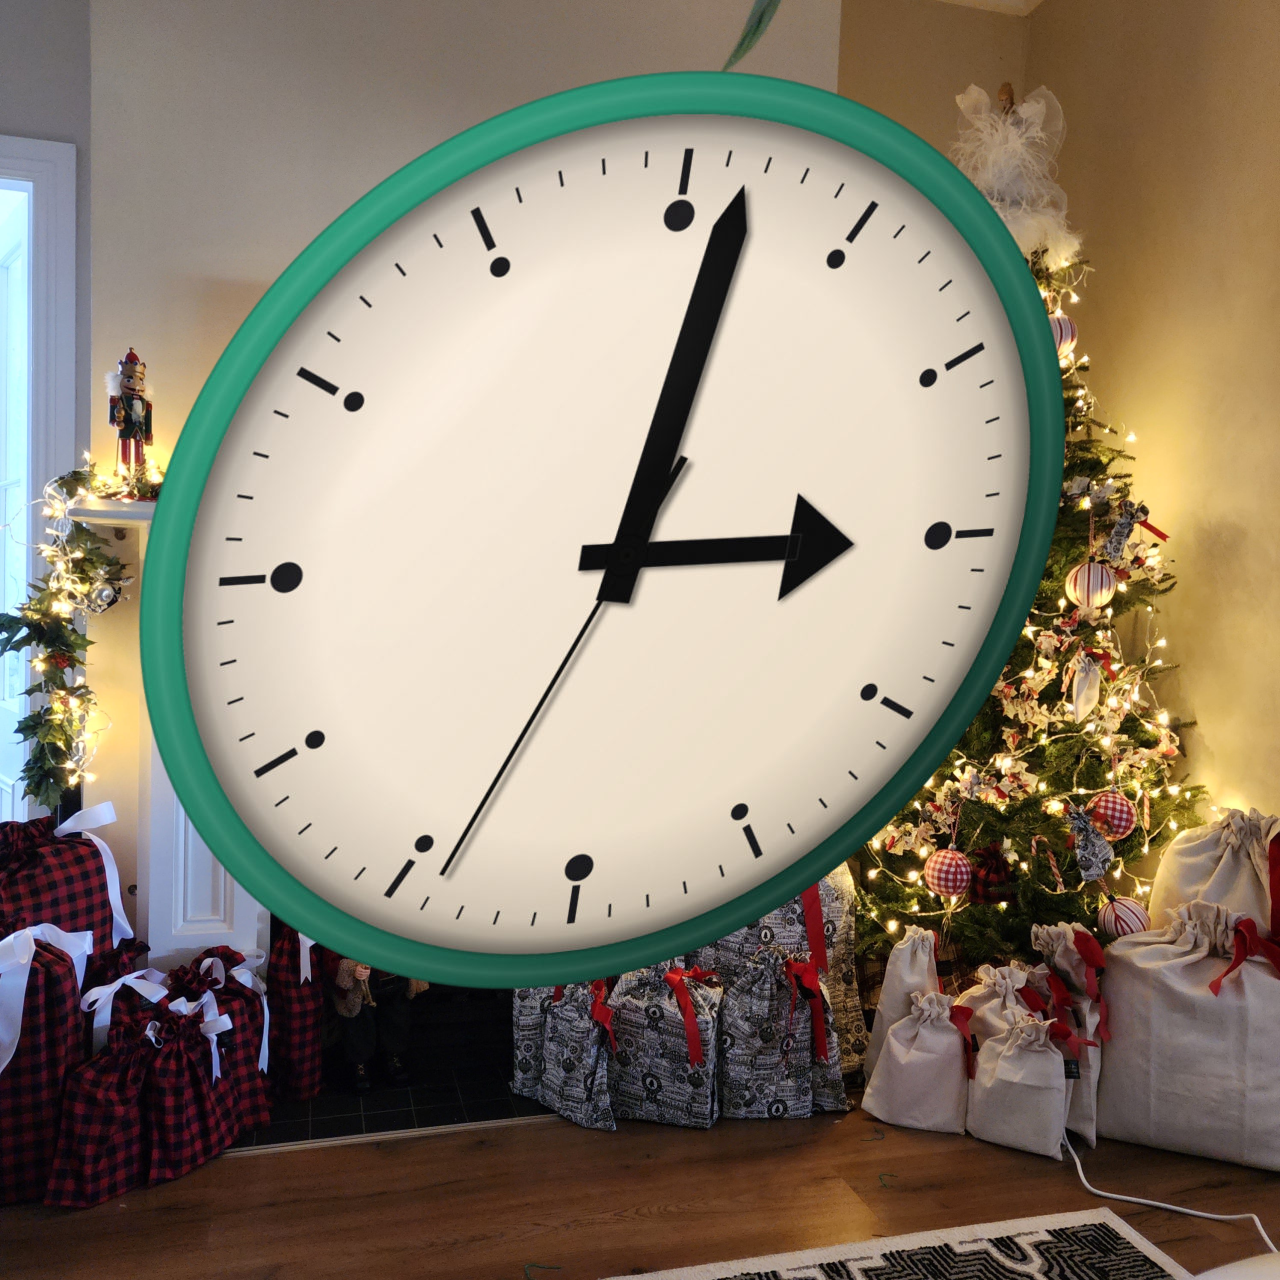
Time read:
**3:01:34**
